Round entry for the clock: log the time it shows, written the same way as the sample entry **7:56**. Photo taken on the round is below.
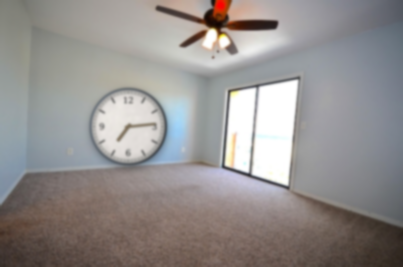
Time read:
**7:14**
